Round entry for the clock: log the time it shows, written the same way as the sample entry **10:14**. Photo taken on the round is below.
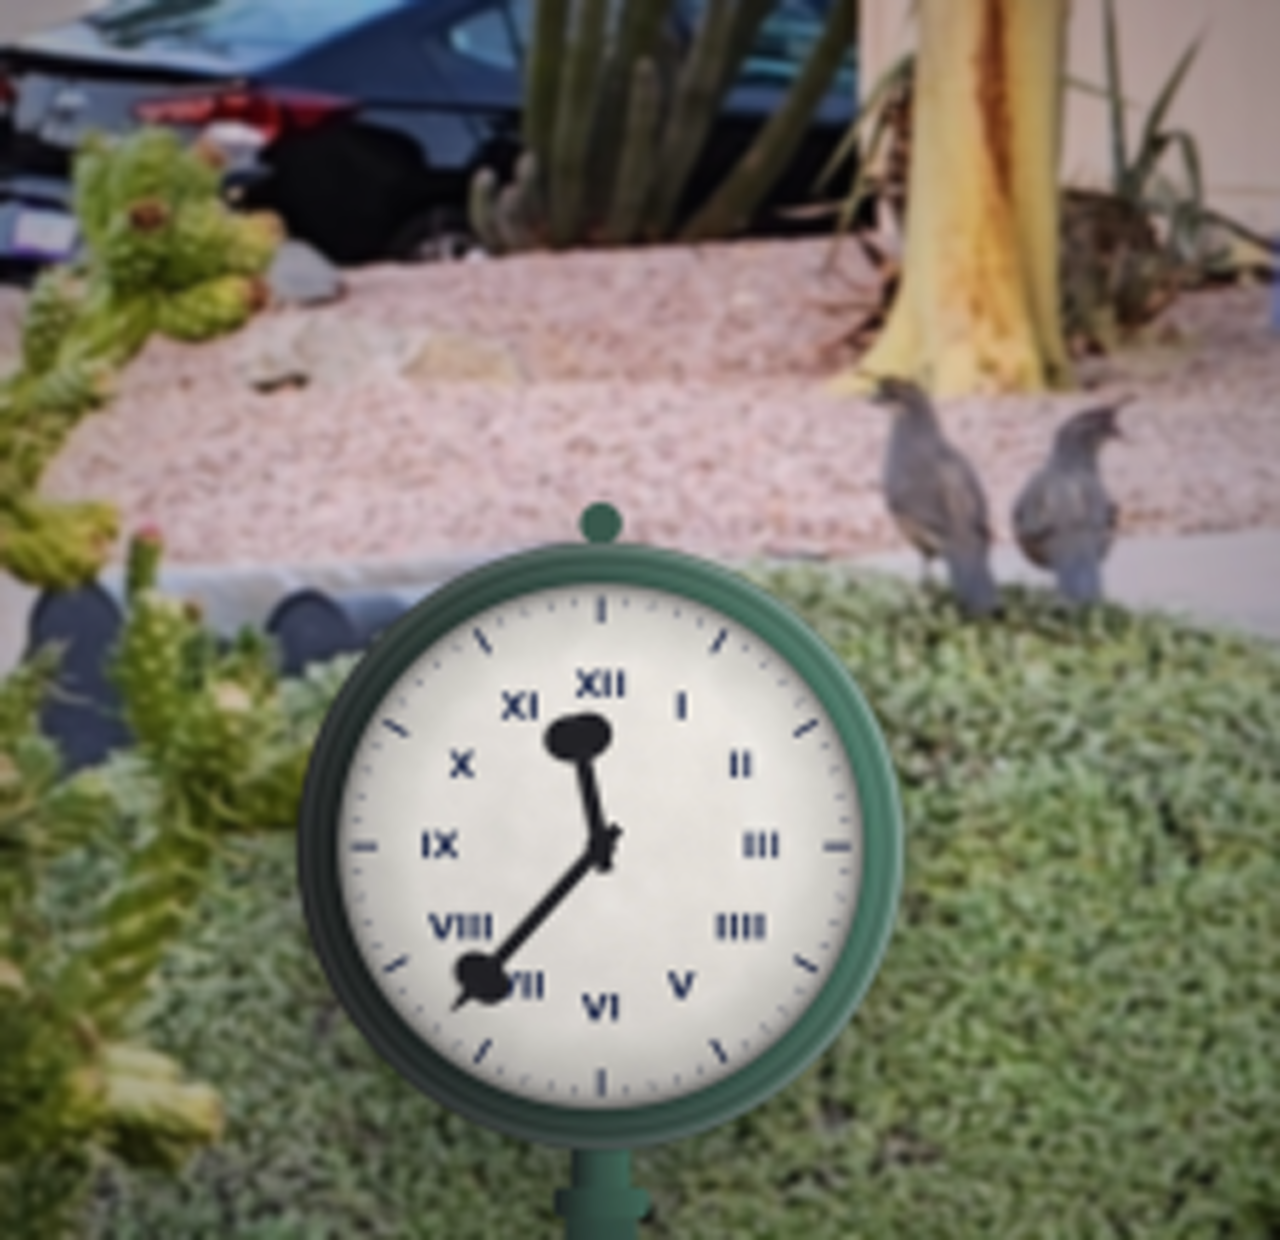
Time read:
**11:37**
